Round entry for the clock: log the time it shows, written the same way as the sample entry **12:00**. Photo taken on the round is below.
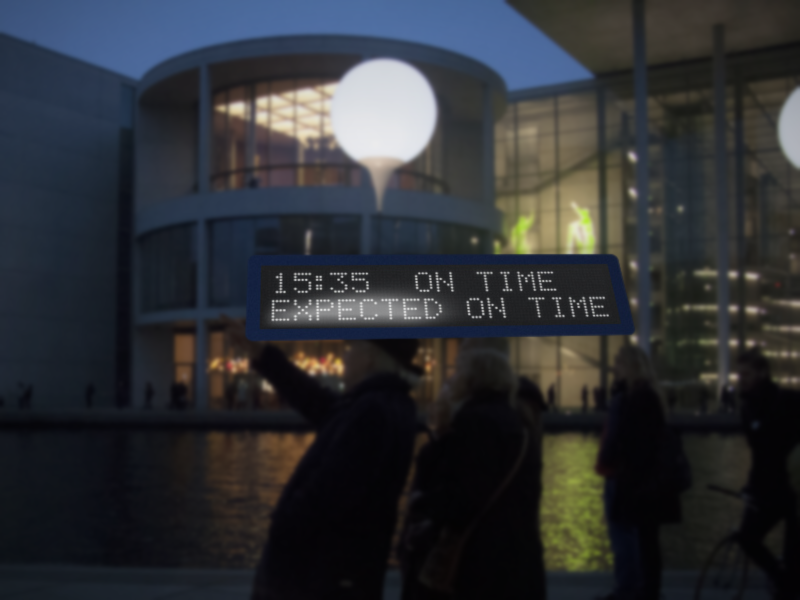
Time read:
**15:35**
